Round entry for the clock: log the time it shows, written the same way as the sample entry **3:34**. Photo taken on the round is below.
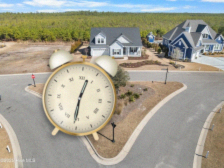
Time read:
**12:31**
